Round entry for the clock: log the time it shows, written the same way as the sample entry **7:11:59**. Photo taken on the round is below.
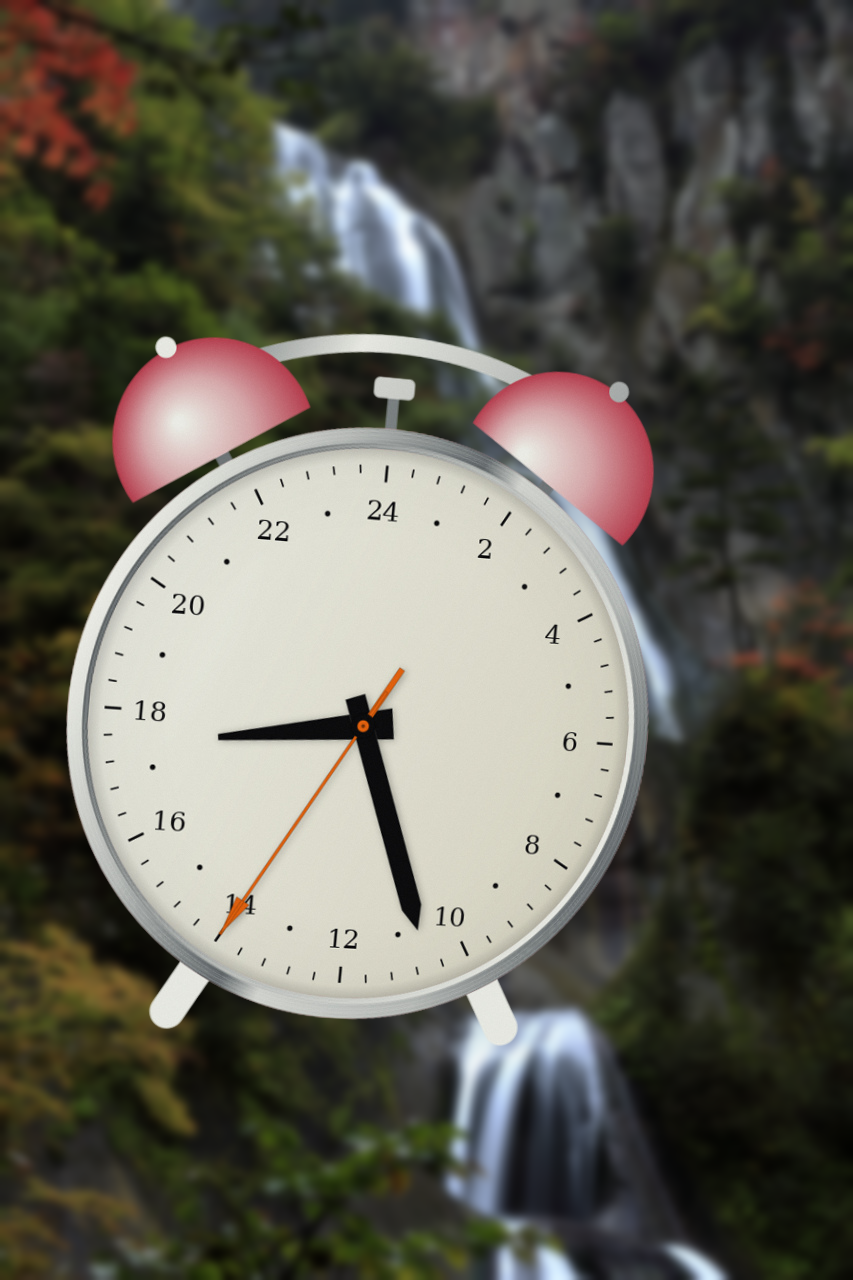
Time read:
**17:26:35**
